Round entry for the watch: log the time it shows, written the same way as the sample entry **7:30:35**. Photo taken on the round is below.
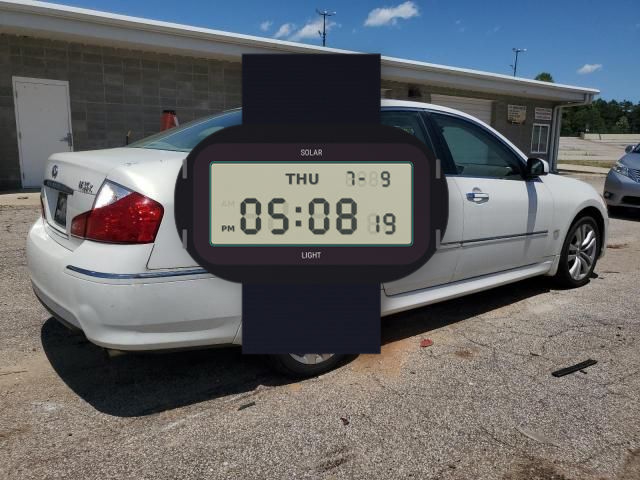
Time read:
**5:08:19**
